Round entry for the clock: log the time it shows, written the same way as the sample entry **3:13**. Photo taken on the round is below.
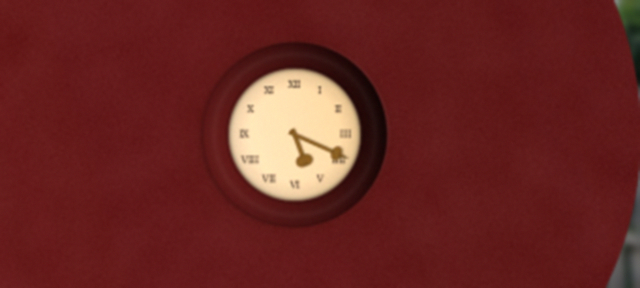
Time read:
**5:19**
